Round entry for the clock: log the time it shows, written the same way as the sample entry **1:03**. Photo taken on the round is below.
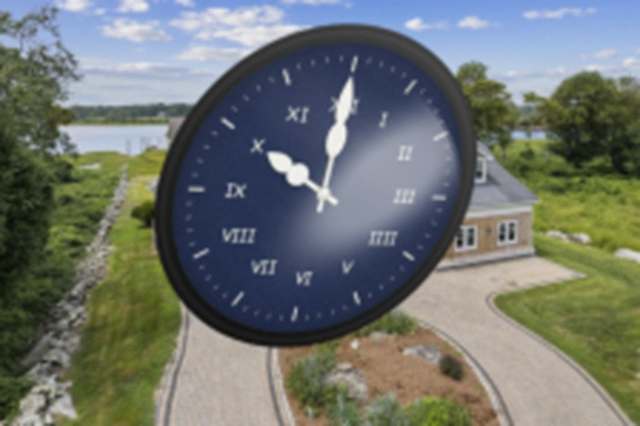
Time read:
**10:00**
